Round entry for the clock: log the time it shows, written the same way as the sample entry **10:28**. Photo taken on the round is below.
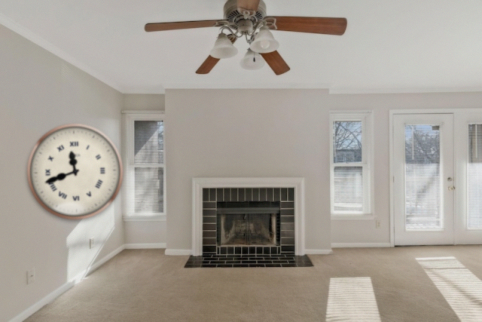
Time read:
**11:42**
